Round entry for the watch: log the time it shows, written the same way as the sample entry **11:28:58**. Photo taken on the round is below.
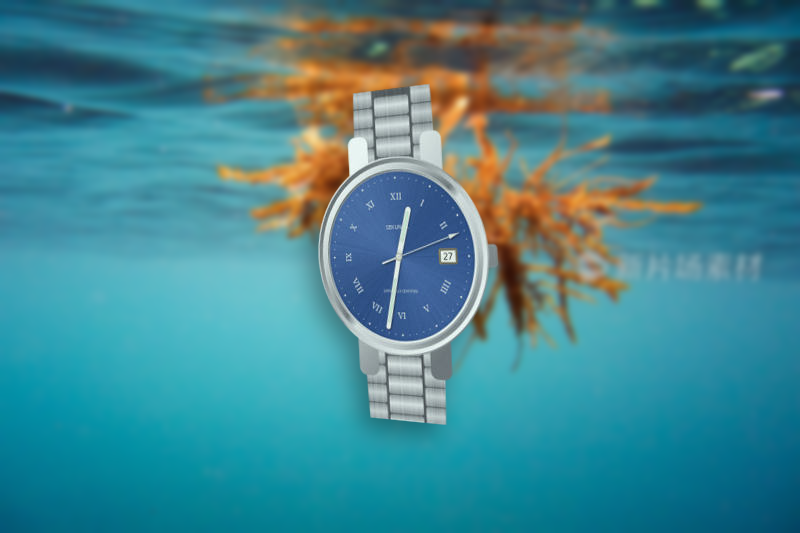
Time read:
**12:32:12**
